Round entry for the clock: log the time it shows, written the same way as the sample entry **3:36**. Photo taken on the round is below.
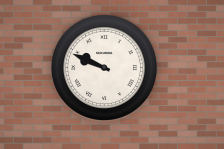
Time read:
**9:49**
